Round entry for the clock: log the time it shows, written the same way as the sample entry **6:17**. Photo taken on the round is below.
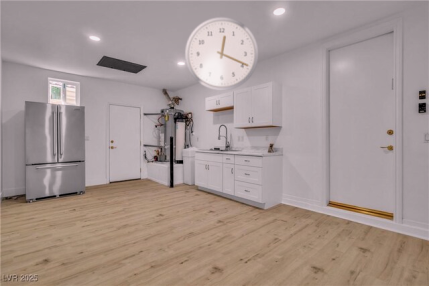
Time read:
**12:19**
